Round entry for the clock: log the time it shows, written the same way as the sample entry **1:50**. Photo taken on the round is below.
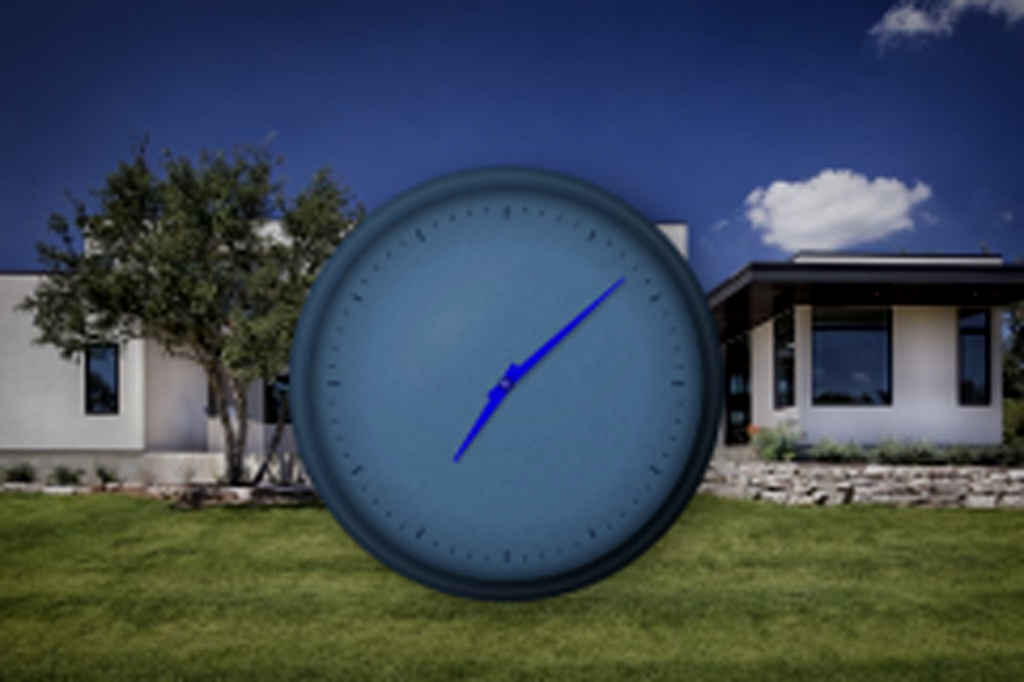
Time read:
**7:08**
